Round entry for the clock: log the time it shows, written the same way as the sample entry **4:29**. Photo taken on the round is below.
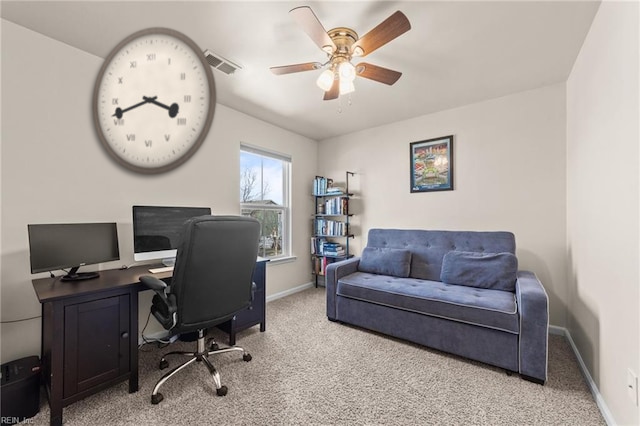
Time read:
**3:42**
